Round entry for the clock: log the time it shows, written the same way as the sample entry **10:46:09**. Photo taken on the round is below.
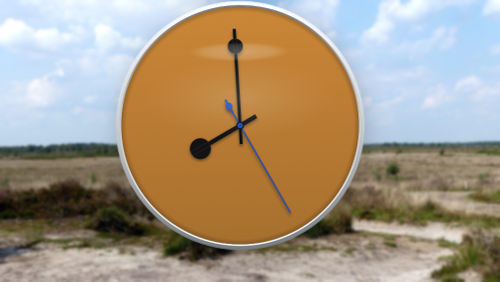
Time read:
**7:59:25**
